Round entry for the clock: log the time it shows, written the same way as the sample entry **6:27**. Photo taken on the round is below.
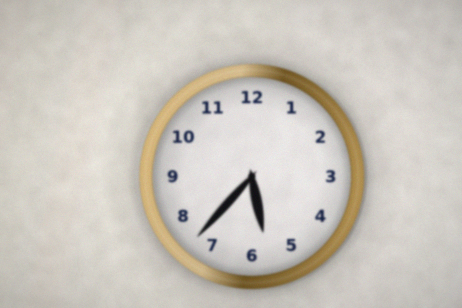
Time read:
**5:37**
